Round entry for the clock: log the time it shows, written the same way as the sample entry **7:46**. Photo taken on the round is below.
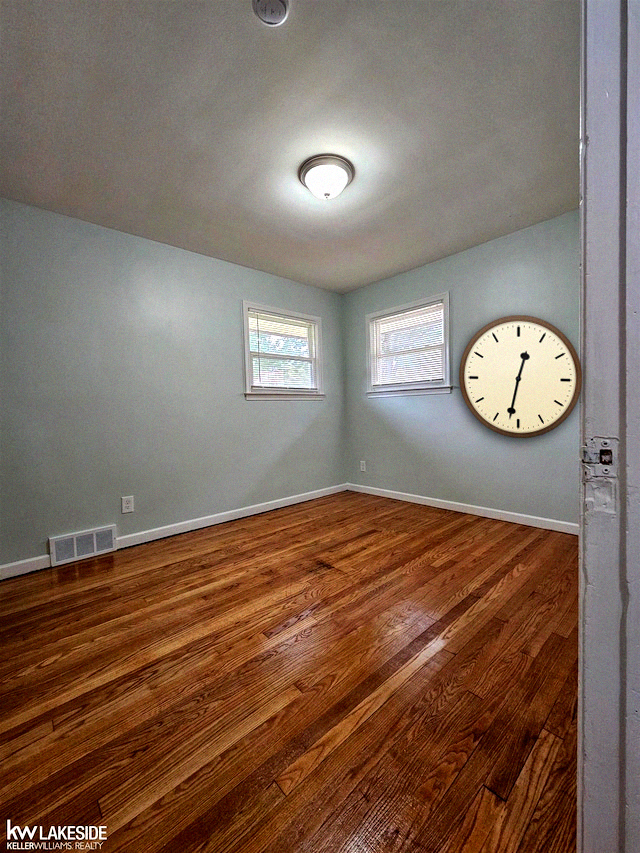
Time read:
**12:32**
